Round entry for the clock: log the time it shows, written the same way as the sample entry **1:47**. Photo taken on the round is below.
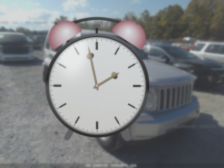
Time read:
**1:58**
